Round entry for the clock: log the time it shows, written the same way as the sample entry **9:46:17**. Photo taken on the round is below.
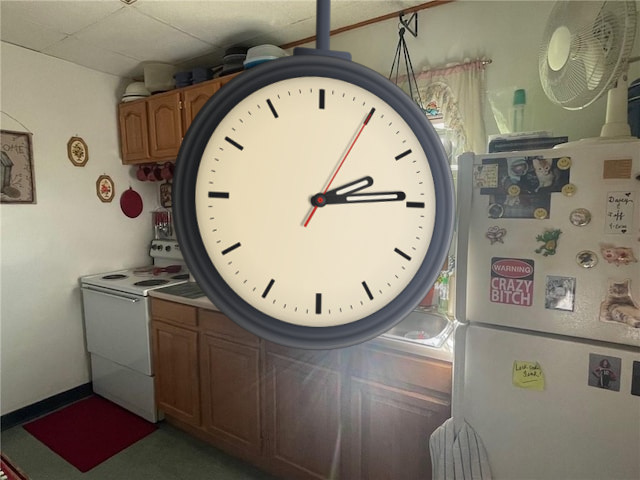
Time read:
**2:14:05**
